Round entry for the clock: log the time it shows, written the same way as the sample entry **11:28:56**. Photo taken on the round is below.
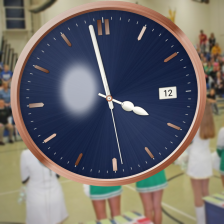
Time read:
**3:58:29**
